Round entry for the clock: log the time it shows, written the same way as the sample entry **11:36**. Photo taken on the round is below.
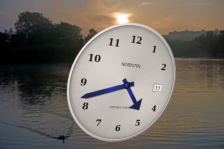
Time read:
**4:42**
